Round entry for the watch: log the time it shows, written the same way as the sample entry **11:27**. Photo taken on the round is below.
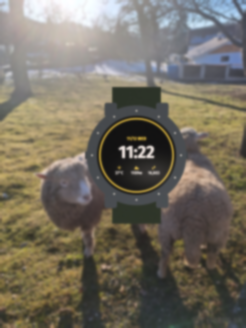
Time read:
**11:22**
